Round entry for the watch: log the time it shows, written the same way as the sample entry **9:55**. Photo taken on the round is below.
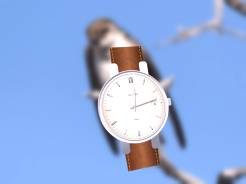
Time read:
**12:13**
